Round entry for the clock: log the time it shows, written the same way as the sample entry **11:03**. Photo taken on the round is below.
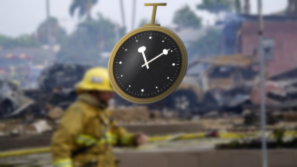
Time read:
**11:09**
